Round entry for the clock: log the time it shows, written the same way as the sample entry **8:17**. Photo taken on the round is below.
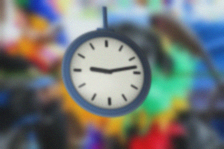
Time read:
**9:13**
